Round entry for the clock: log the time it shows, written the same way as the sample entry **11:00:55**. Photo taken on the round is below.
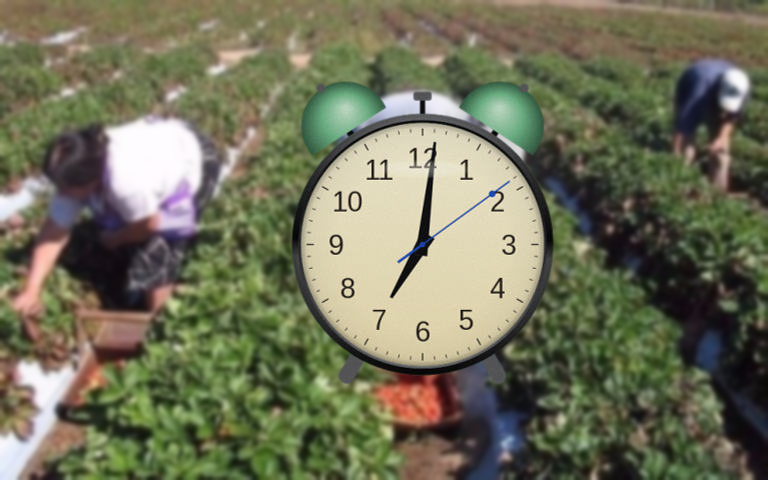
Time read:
**7:01:09**
